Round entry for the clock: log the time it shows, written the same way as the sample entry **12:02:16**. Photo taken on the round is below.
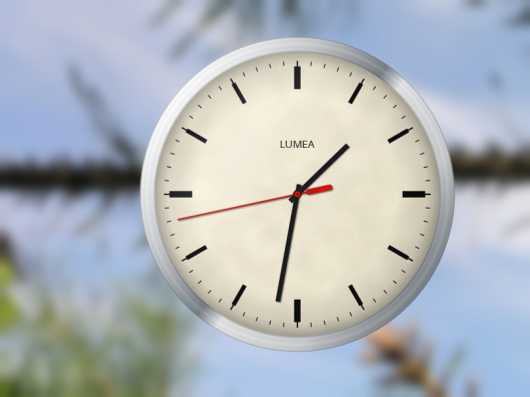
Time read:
**1:31:43**
